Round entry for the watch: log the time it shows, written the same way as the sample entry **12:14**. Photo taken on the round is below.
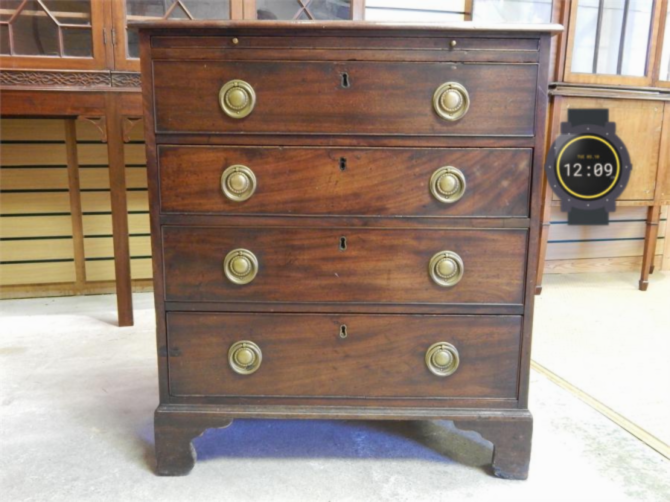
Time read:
**12:09**
